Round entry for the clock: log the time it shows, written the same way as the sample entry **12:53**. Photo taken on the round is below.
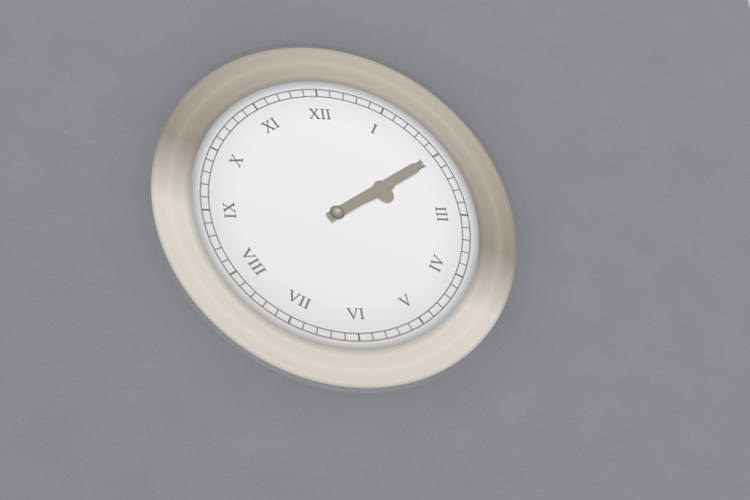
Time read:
**2:10**
